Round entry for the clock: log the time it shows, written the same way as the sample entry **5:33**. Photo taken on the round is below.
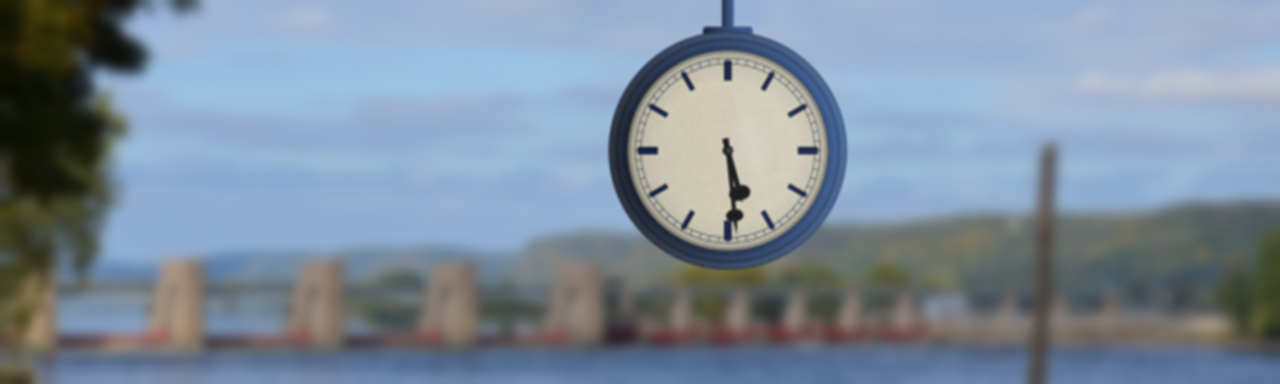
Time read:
**5:29**
